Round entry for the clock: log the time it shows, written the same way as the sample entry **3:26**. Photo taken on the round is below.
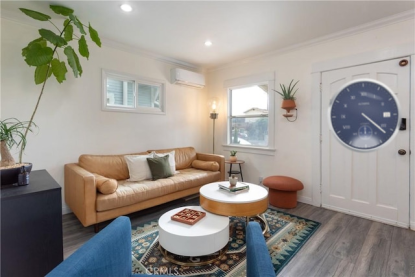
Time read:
**4:22**
